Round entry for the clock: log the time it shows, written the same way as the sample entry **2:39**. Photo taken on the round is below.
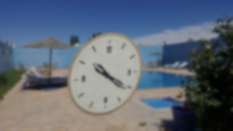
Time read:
**10:21**
